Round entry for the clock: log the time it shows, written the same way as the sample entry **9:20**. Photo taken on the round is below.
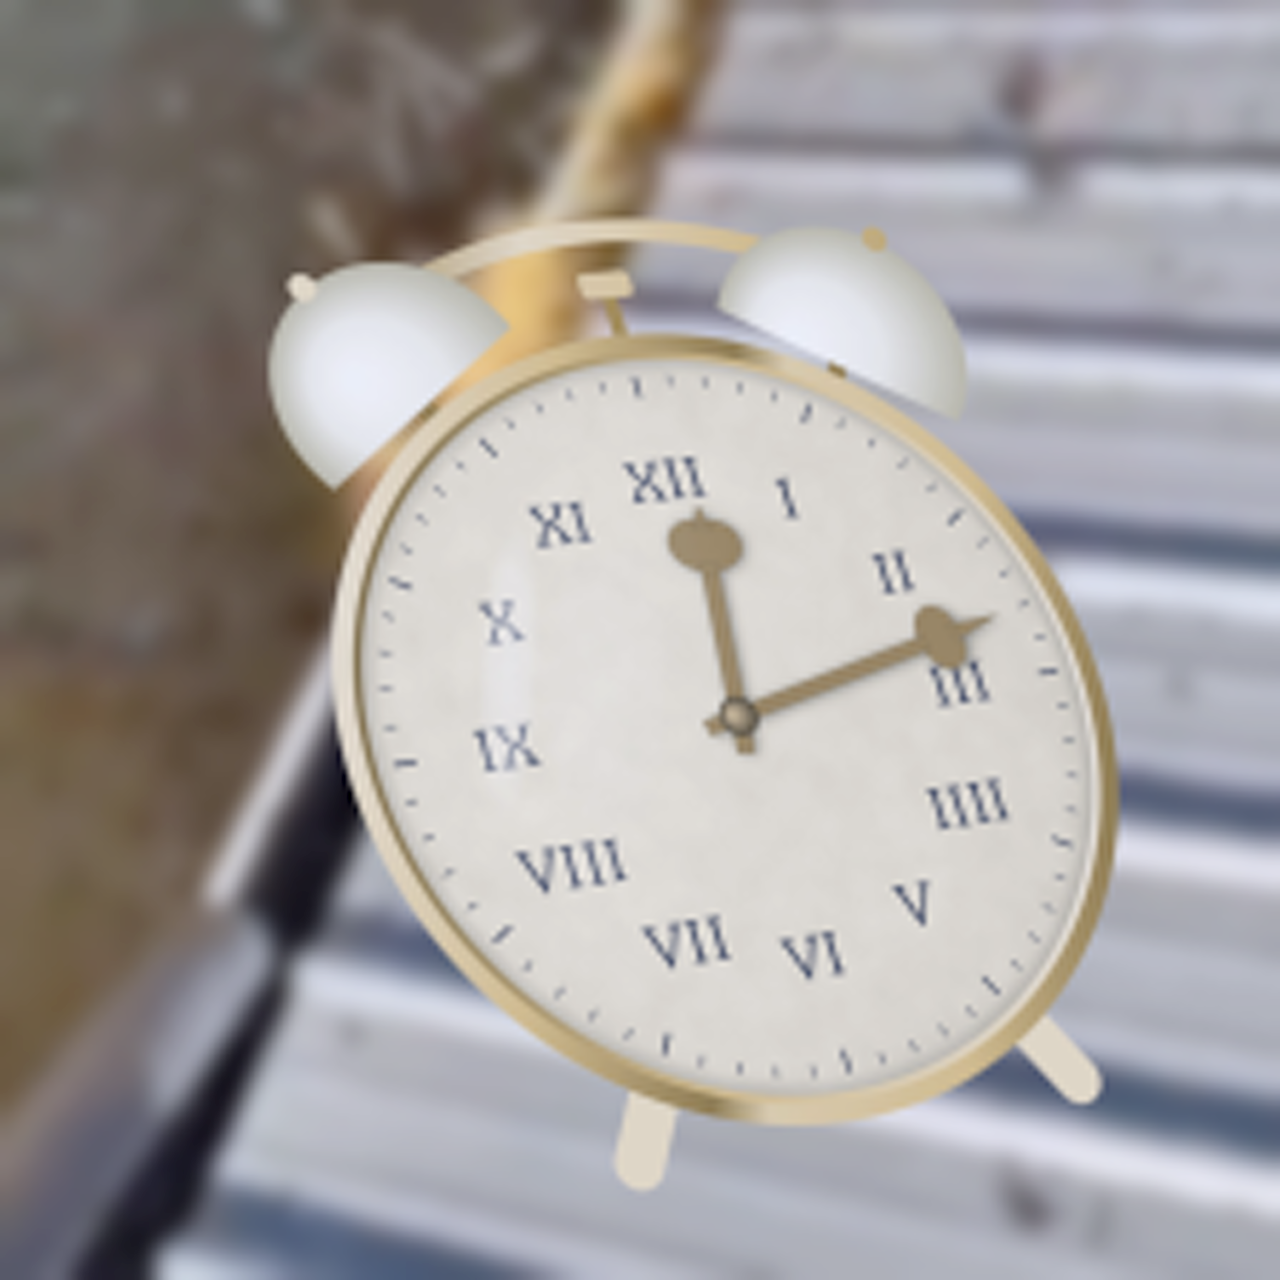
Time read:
**12:13**
